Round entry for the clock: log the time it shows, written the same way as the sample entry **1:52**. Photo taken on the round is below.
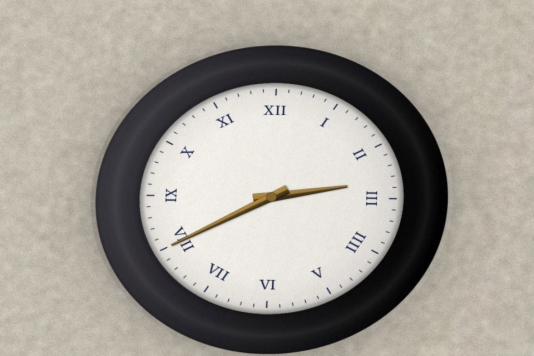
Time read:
**2:40**
